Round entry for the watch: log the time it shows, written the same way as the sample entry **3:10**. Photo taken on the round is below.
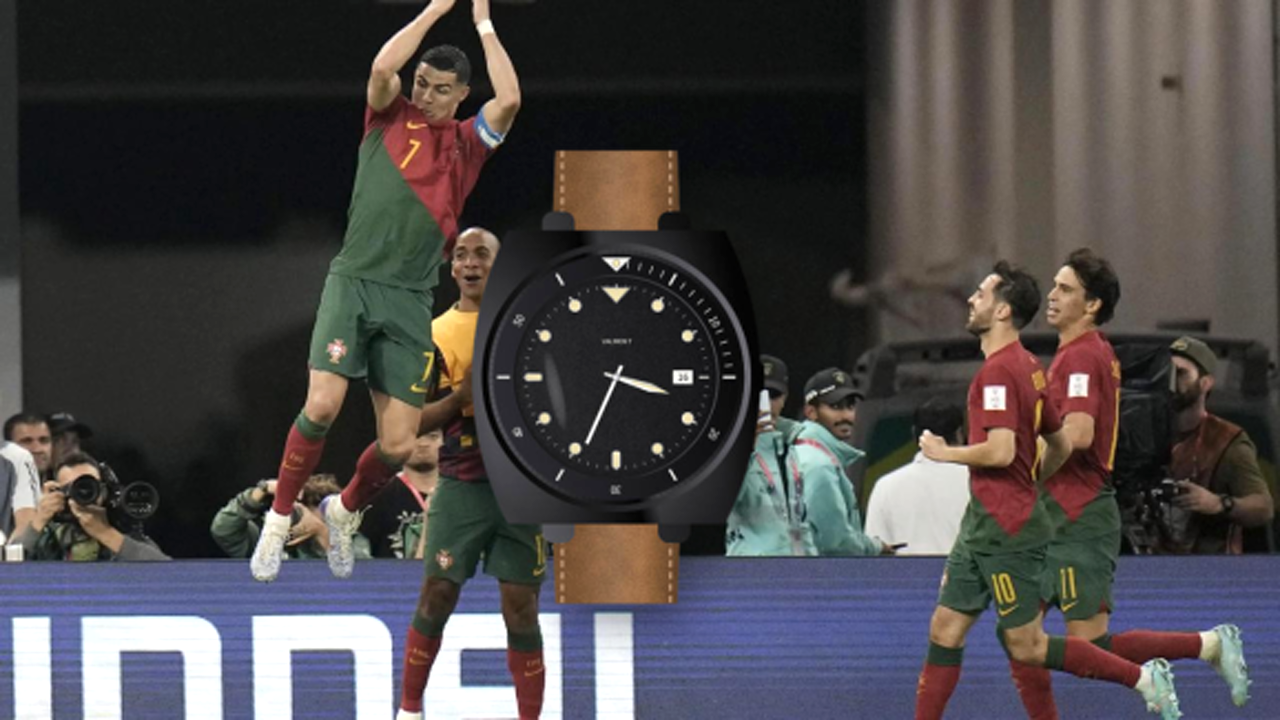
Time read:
**3:34**
